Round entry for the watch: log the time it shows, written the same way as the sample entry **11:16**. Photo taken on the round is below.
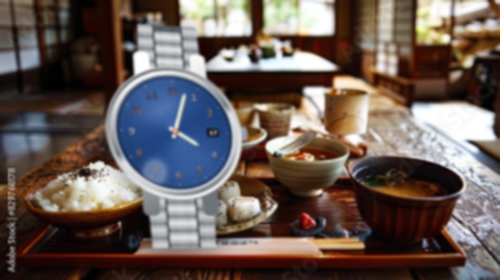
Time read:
**4:03**
